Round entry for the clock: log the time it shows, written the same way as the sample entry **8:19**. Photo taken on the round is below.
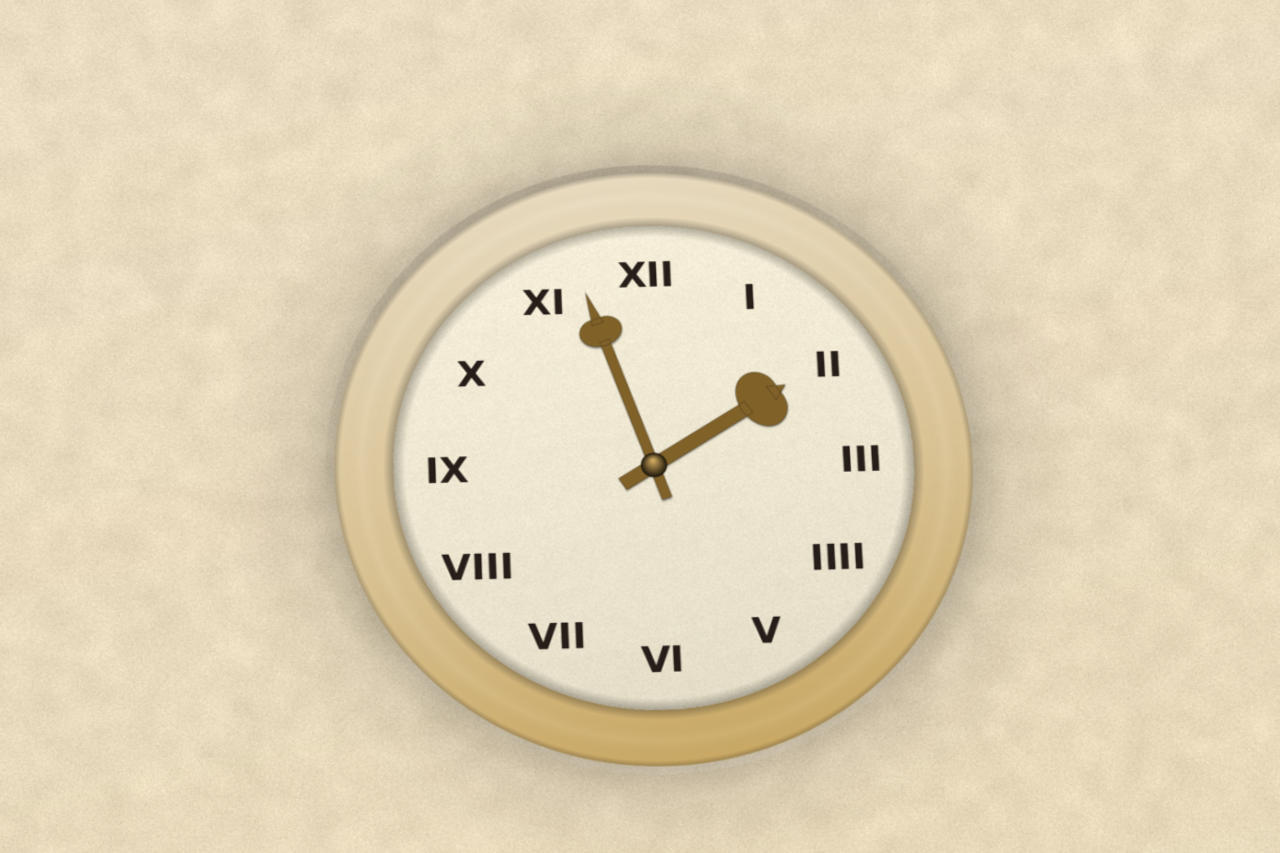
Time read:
**1:57**
